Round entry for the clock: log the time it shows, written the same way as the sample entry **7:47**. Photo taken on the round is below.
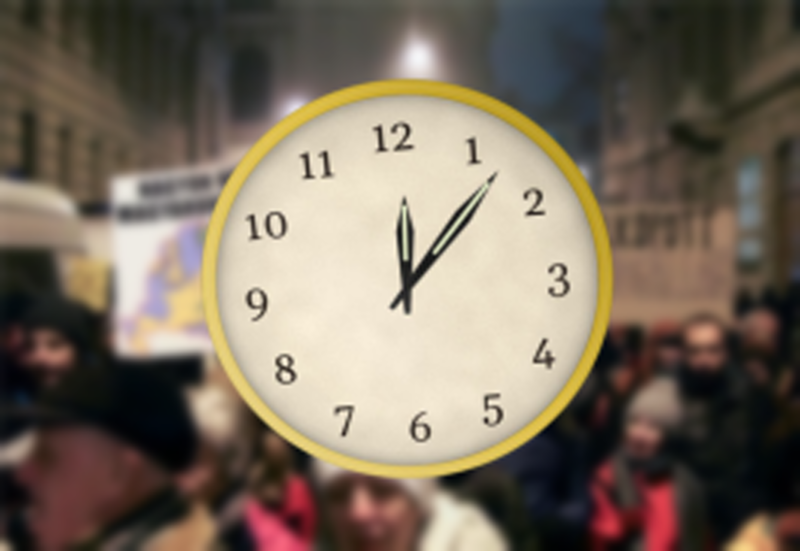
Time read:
**12:07**
